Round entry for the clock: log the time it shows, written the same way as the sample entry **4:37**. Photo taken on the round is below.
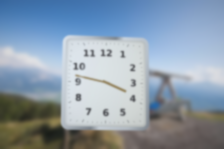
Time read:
**3:47**
